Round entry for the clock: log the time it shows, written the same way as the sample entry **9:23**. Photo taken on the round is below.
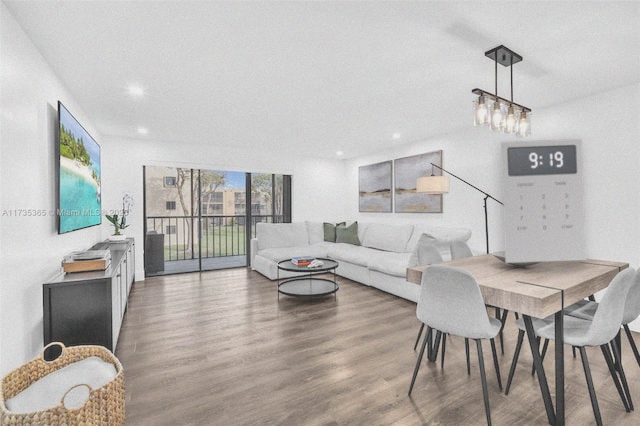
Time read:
**9:19**
